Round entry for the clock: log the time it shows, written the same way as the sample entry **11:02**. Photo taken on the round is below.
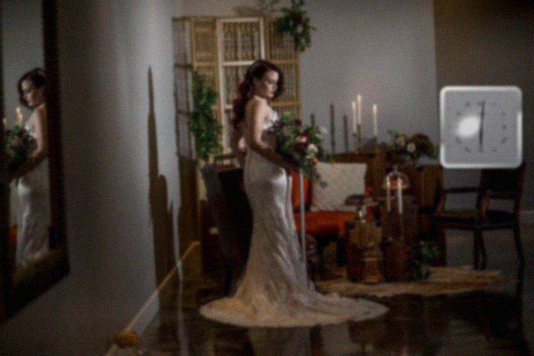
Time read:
**6:01**
